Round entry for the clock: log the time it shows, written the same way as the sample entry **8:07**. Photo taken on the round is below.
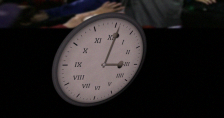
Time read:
**3:01**
